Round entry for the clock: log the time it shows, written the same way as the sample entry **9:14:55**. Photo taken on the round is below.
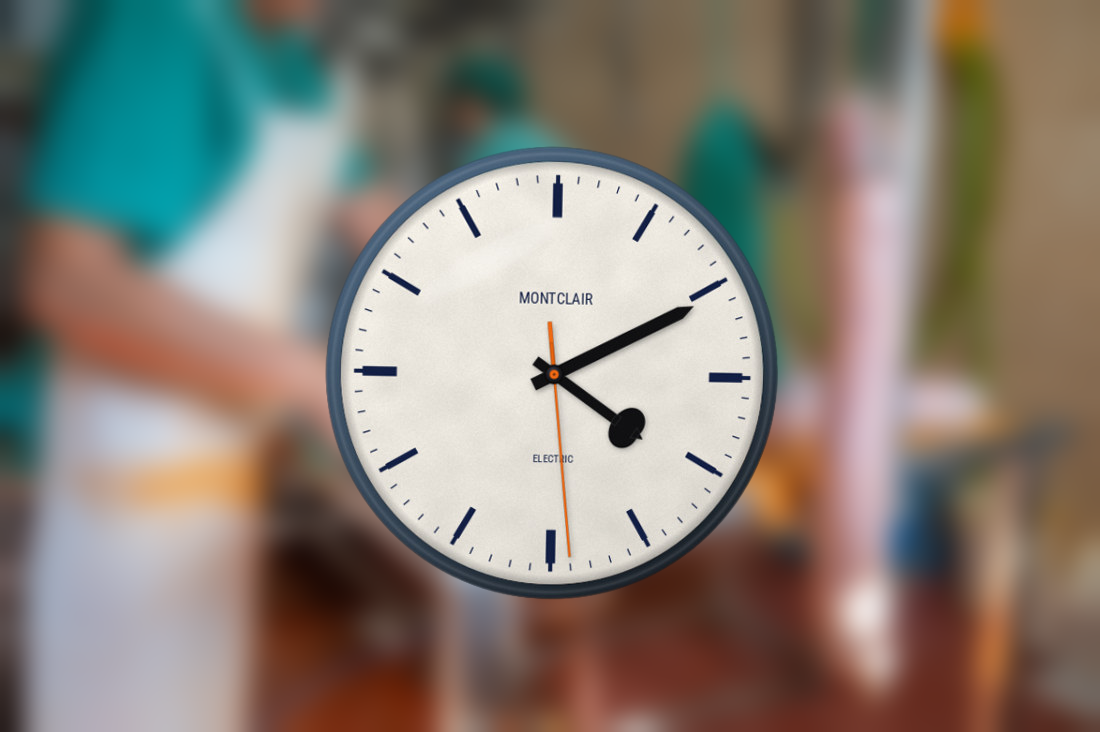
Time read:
**4:10:29**
